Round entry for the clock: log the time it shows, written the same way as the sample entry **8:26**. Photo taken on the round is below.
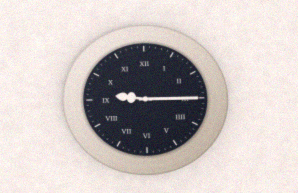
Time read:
**9:15**
